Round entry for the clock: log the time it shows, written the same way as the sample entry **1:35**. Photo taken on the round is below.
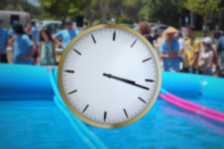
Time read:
**3:17**
